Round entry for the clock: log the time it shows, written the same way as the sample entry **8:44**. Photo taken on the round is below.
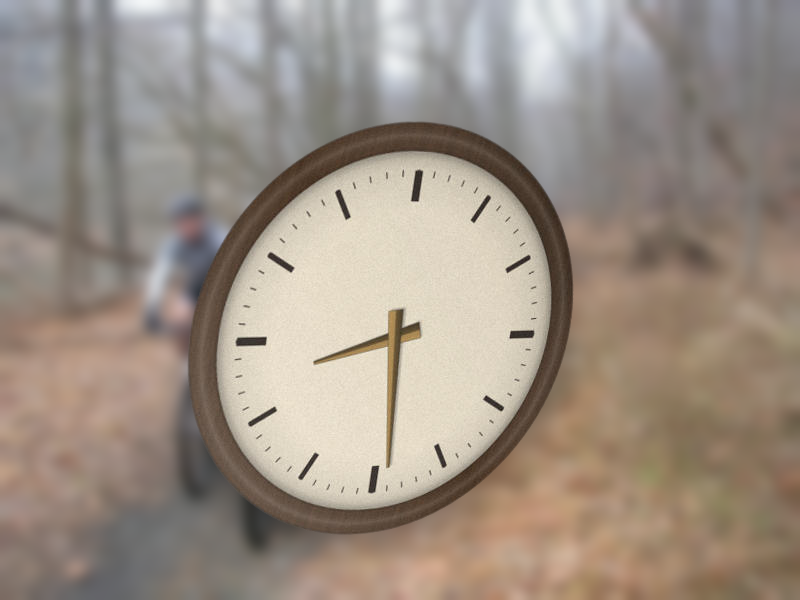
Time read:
**8:29**
